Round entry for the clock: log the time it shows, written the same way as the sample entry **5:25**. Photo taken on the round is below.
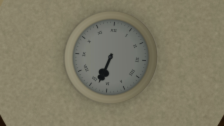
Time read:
**6:33**
